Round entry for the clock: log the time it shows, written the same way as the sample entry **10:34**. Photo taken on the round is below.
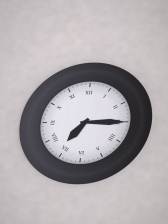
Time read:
**7:15**
